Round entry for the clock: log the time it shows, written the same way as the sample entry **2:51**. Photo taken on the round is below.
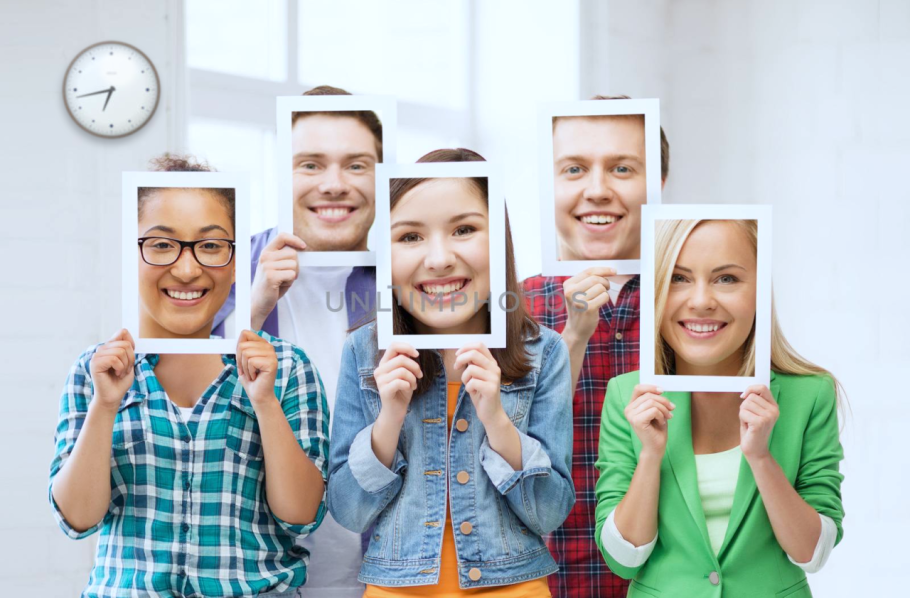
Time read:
**6:43**
